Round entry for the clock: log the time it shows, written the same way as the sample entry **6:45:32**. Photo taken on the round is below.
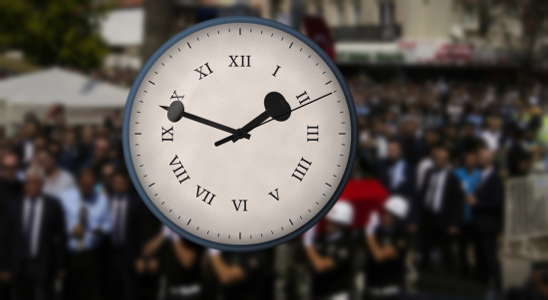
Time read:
**1:48:11**
